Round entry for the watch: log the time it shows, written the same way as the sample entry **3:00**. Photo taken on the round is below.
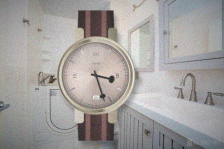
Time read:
**3:27**
